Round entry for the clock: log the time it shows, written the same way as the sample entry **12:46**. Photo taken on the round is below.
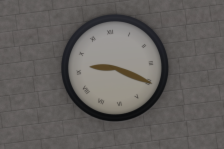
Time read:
**9:20**
